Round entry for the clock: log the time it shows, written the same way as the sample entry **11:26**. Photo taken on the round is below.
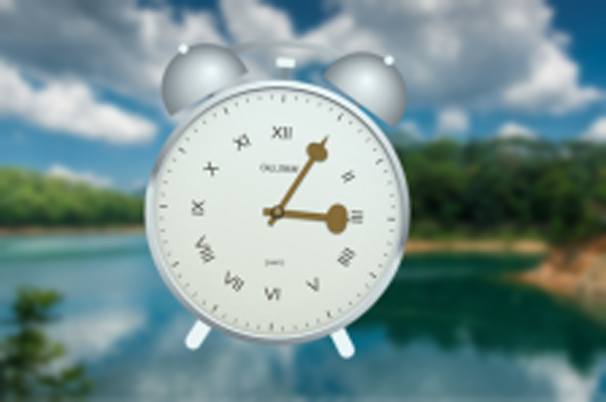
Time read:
**3:05**
